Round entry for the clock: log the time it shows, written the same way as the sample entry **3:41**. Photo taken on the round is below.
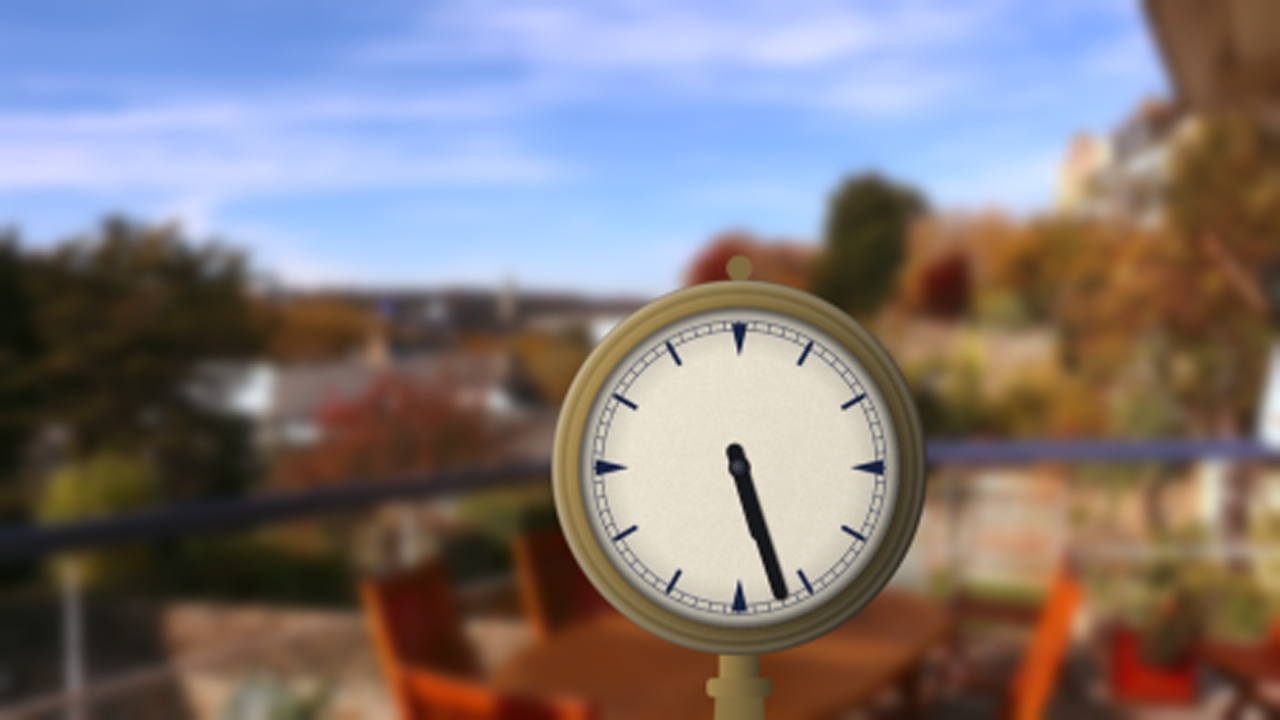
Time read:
**5:27**
